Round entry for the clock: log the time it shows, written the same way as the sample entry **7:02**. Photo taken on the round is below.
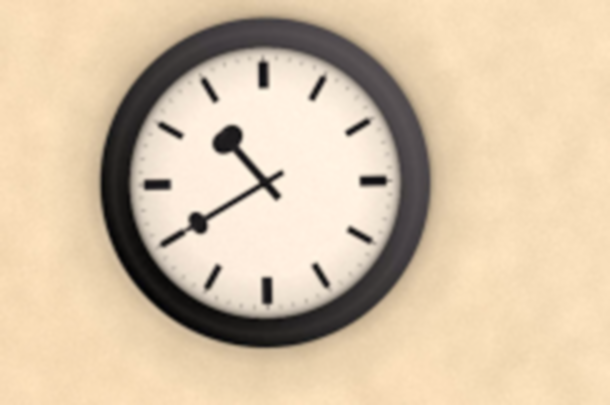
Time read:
**10:40**
